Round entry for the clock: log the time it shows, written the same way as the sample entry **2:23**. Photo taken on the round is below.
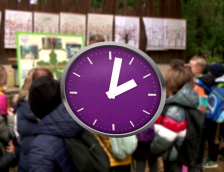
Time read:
**2:02**
